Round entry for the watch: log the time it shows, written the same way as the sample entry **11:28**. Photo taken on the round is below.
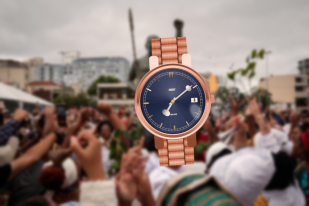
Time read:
**7:09**
